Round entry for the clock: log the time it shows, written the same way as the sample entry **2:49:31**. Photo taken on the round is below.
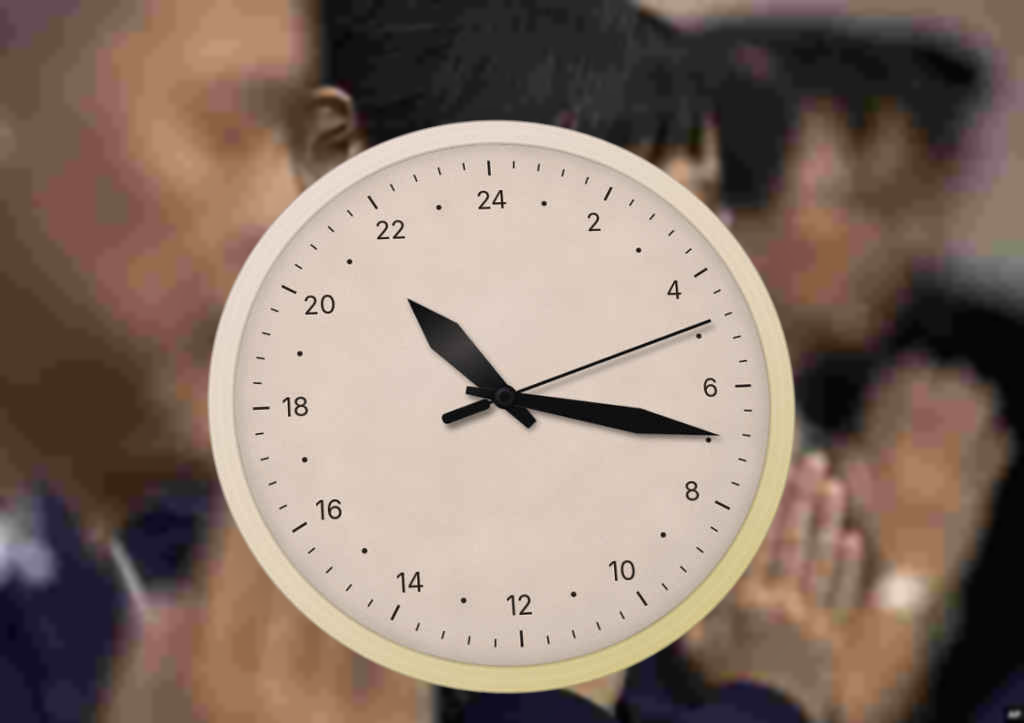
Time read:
**21:17:12**
